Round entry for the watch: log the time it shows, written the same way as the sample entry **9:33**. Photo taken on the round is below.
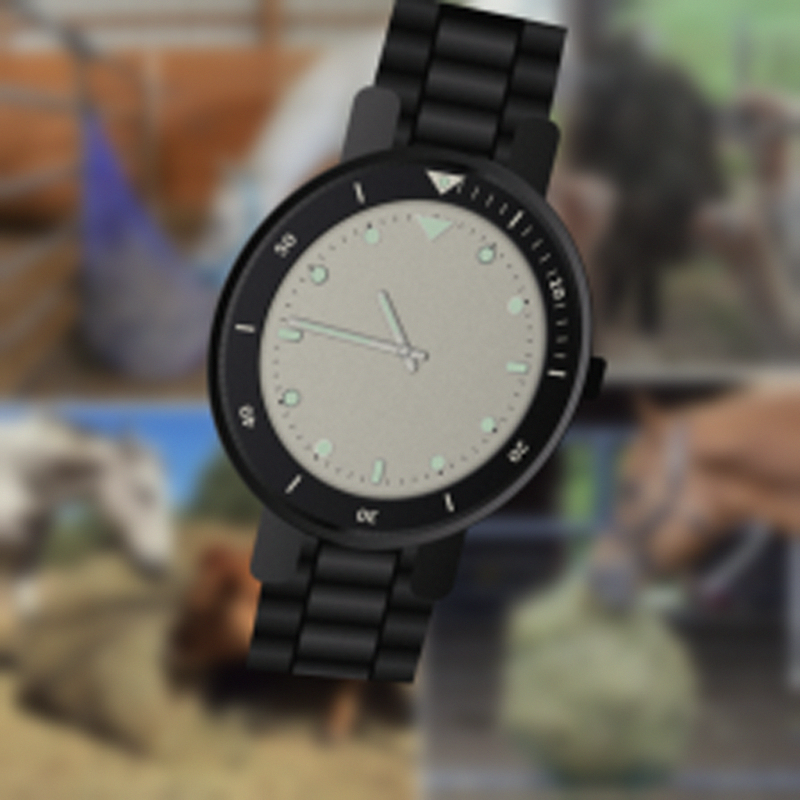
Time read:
**10:46**
